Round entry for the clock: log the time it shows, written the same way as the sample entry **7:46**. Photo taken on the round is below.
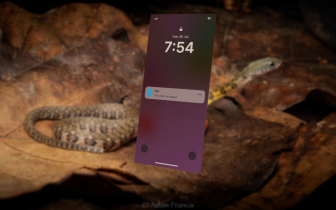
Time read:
**7:54**
